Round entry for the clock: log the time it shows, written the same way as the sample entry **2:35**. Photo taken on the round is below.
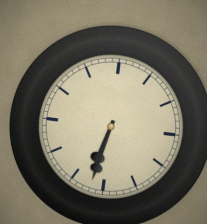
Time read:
**6:32**
